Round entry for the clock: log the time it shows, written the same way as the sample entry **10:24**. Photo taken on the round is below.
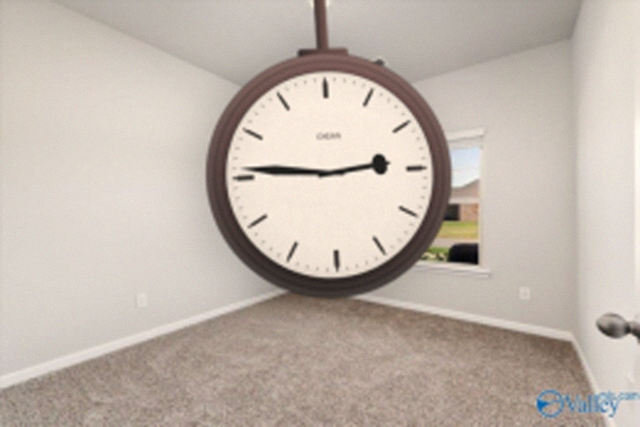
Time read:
**2:46**
